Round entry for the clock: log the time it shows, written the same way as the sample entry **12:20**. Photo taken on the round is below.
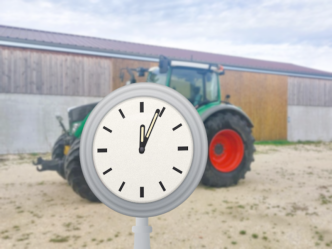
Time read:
**12:04**
